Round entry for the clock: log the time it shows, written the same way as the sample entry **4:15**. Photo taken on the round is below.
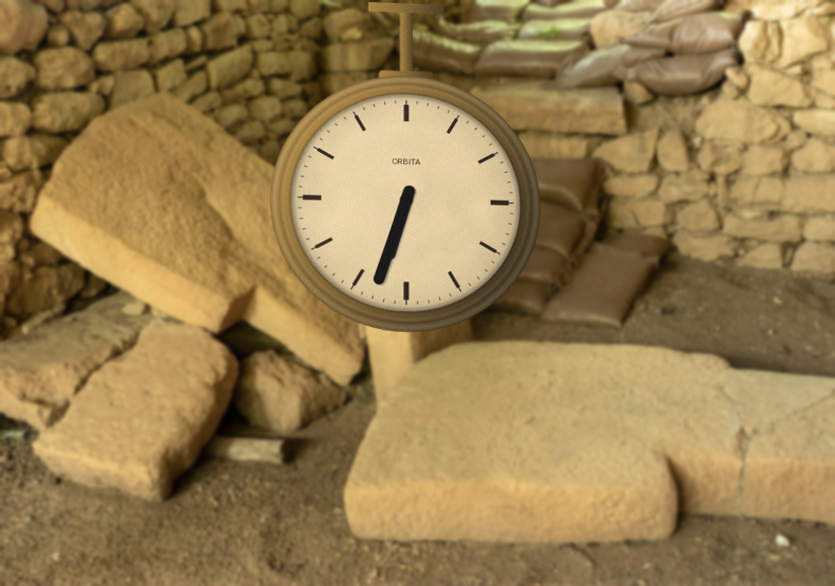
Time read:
**6:33**
